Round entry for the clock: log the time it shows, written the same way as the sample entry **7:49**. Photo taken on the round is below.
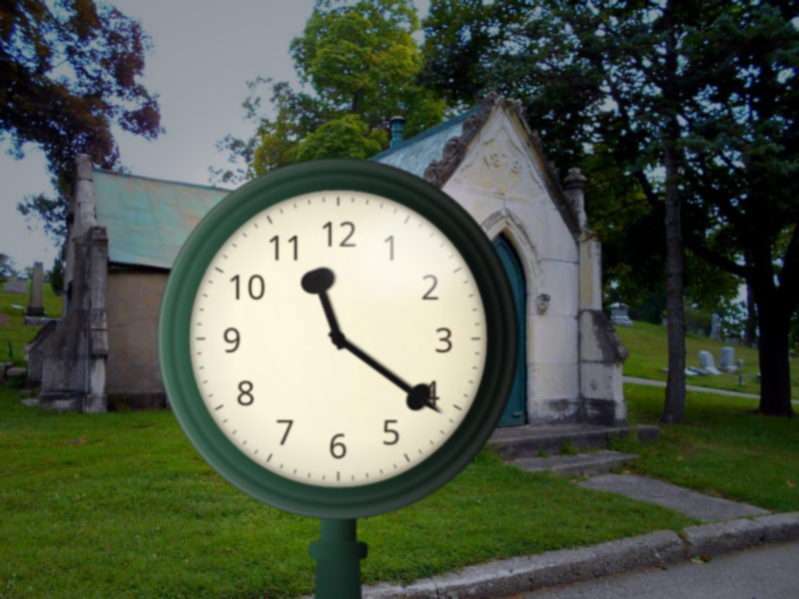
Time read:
**11:21**
